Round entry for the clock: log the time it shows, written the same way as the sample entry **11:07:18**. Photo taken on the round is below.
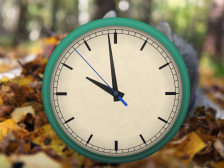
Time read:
**9:58:53**
